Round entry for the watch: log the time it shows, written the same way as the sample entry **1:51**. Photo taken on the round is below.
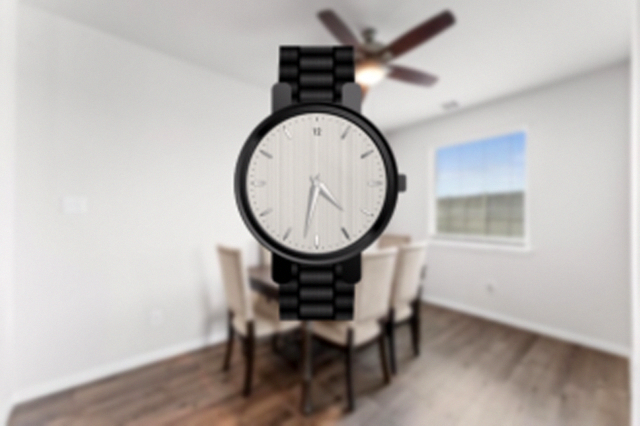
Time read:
**4:32**
